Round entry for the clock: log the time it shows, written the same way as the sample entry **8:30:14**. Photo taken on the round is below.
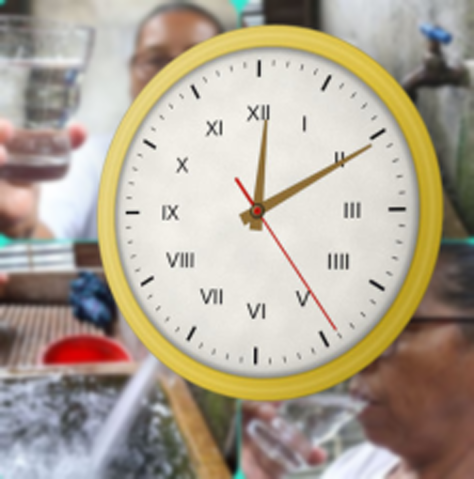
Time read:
**12:10:24**
